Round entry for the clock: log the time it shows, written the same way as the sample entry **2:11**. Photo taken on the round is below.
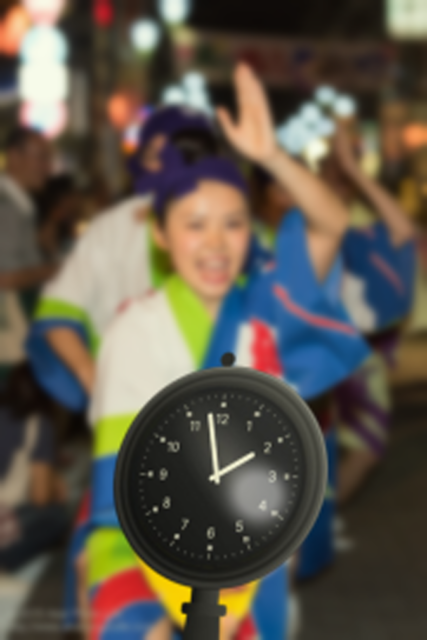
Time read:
**1:58**
